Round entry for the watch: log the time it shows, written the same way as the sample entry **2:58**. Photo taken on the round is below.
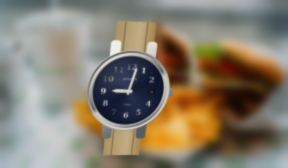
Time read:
**9:02**
